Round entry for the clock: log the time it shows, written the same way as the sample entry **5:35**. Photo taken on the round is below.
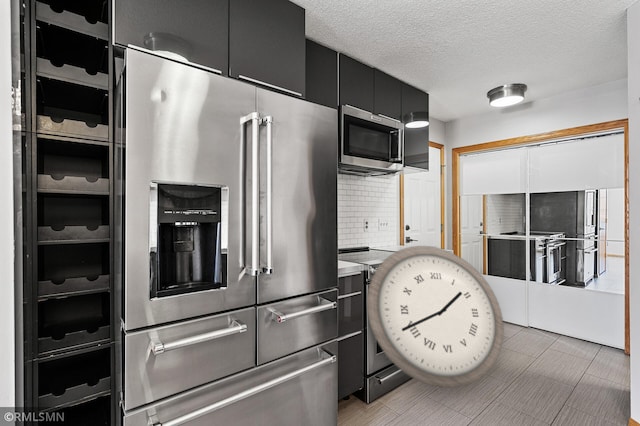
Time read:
**1:41**
